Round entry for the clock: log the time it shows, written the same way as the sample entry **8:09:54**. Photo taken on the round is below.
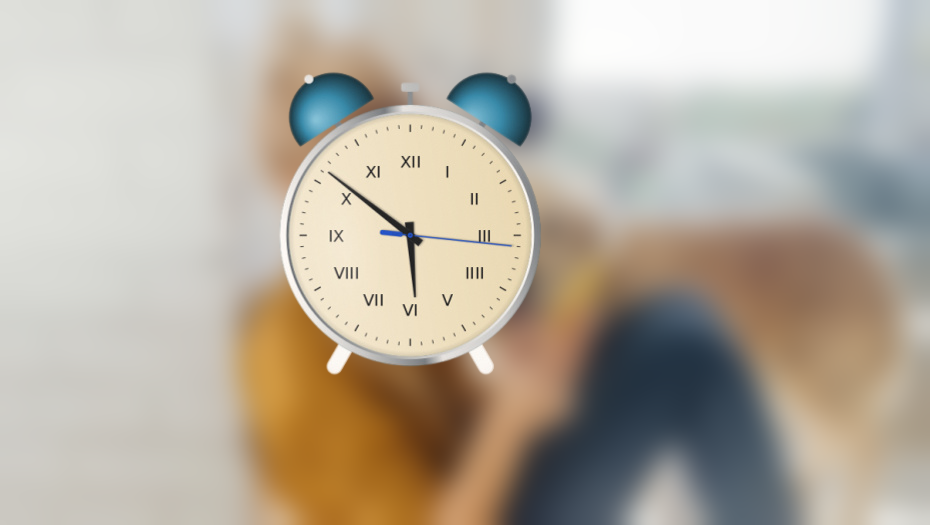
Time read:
**5:51:16**
